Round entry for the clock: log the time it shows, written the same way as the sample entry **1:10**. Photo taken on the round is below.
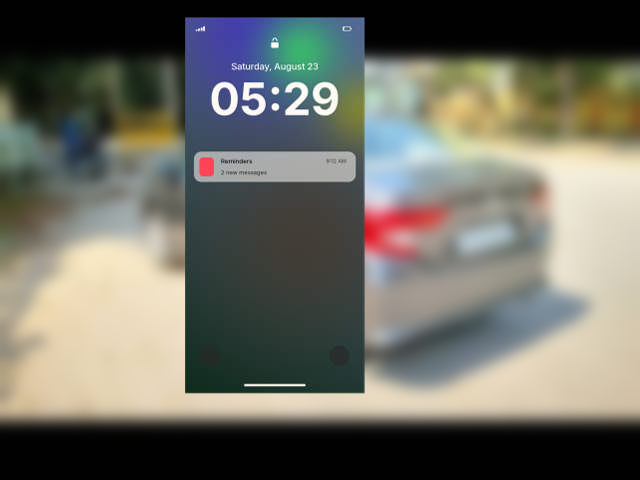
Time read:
**5:29**
